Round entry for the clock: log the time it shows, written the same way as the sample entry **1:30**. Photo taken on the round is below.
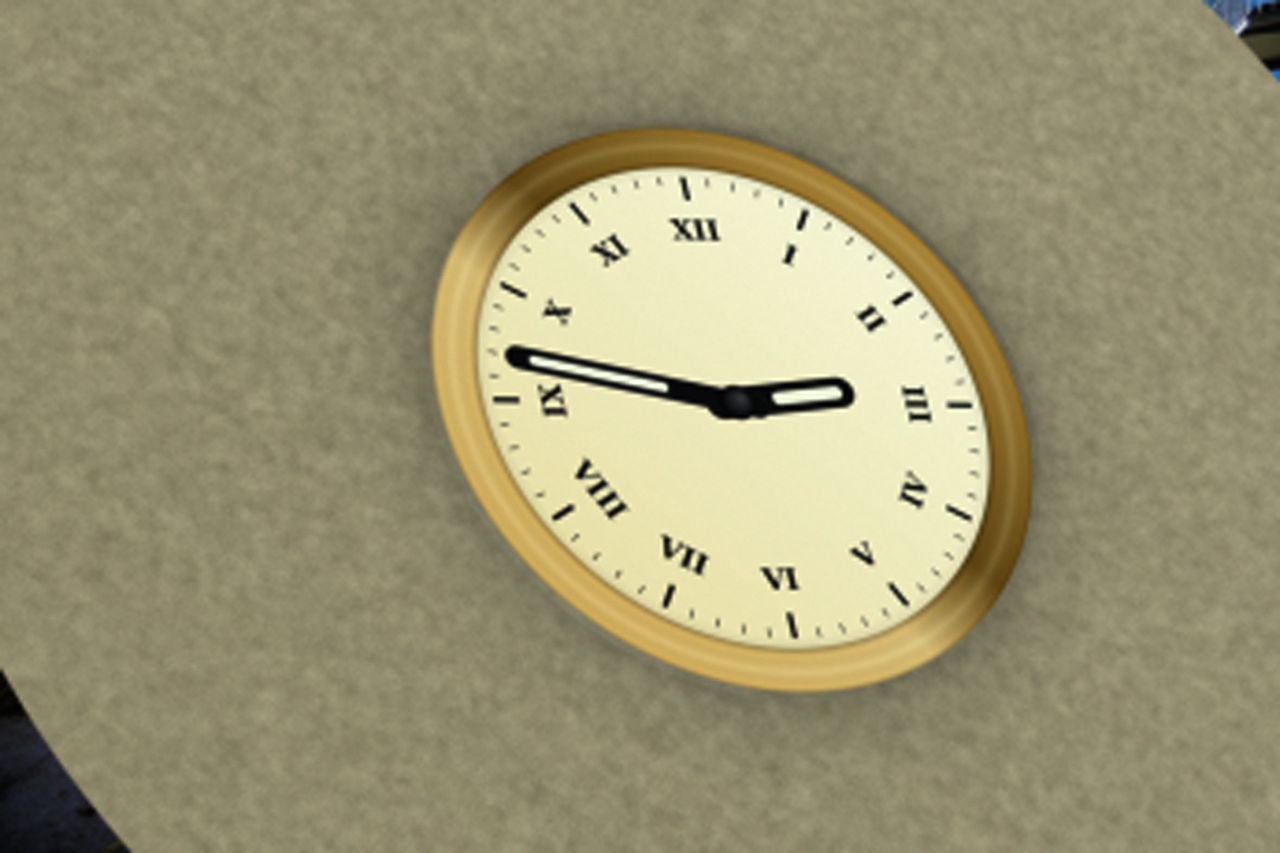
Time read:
**2:47**
